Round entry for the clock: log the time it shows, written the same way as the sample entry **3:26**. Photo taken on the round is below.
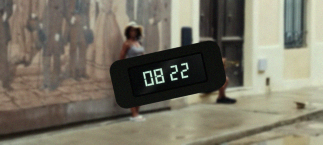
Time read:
**8:22**
